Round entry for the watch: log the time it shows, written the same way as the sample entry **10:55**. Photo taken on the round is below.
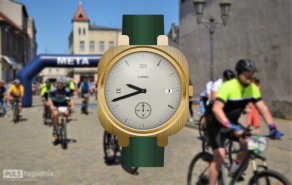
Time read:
**9:42**
